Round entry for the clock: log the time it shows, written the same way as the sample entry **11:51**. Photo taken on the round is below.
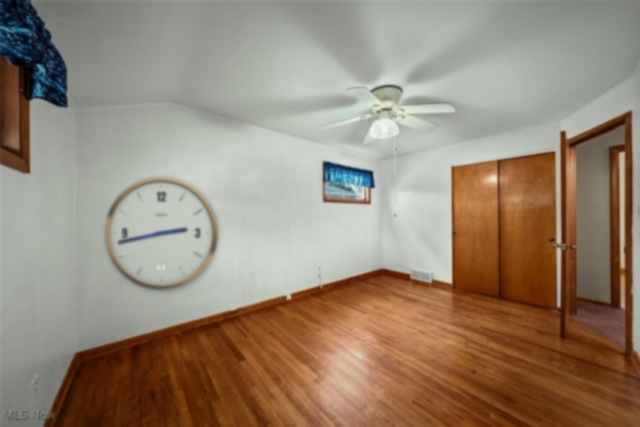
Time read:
**2:43**
